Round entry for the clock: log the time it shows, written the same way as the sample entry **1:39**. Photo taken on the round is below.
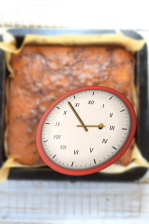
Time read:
**2:53**
